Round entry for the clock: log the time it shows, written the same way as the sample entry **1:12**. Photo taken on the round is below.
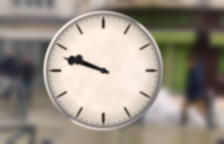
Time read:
**9:48**
